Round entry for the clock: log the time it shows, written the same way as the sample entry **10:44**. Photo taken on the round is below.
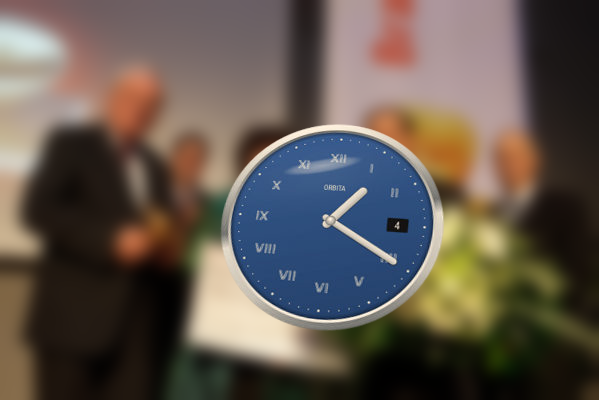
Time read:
**1:20**
